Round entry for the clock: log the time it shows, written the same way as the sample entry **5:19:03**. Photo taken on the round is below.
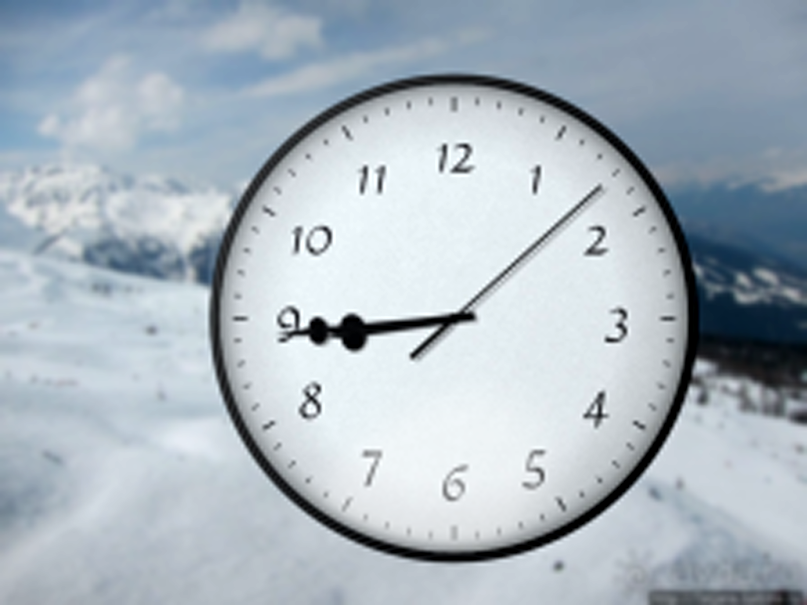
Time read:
**8:44:08**
